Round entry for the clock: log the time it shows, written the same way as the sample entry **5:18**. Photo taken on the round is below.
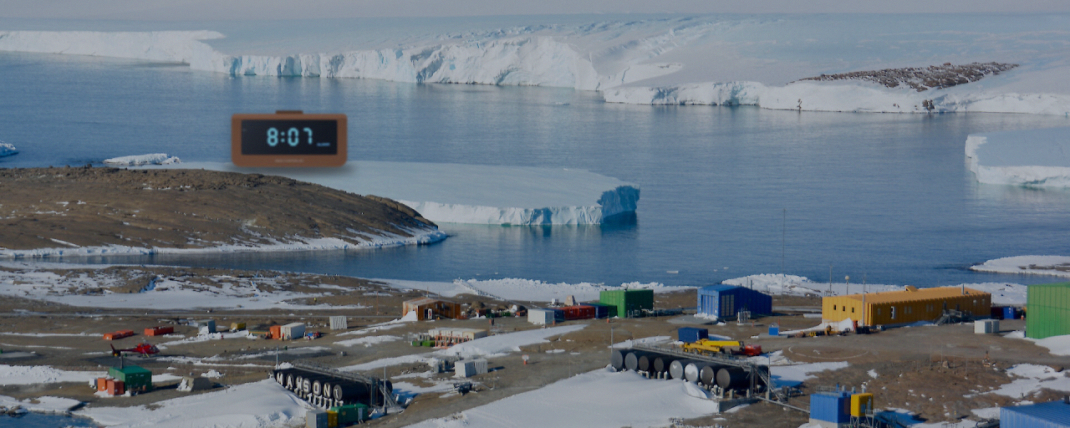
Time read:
**8:07**
